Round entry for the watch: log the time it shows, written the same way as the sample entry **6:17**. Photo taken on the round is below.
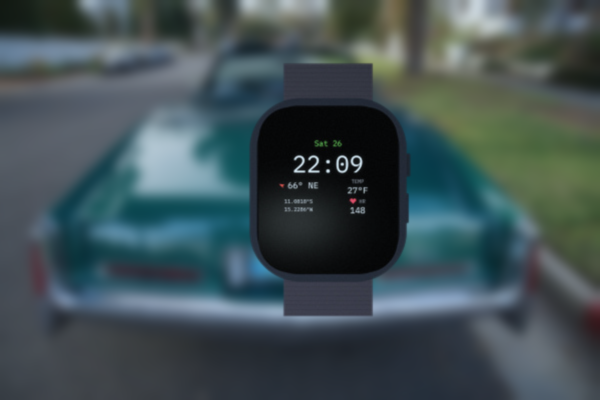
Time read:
**22:09**
